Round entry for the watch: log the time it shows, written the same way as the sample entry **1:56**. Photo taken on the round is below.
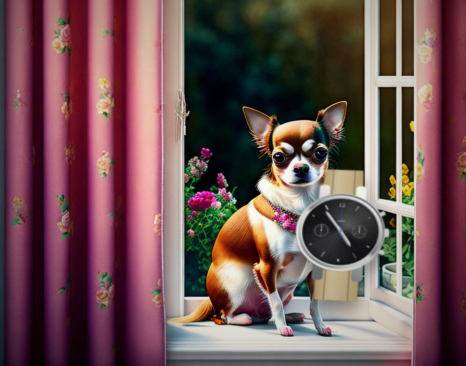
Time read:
**4:54**
